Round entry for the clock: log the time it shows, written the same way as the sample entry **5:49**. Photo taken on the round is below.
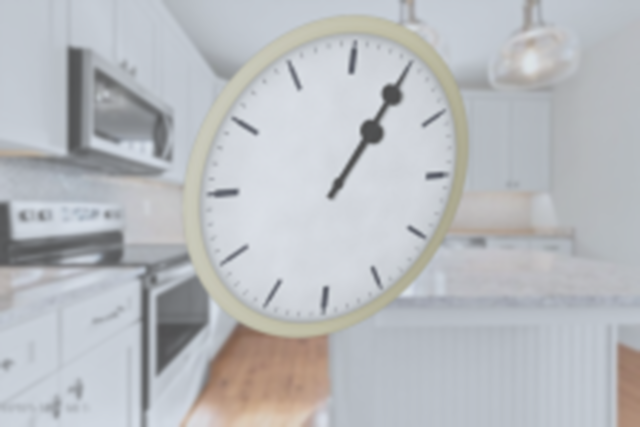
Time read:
**1:05**
